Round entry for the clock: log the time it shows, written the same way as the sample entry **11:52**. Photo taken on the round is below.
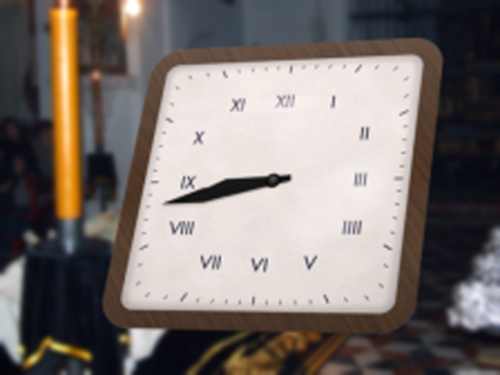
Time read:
**8:43**
